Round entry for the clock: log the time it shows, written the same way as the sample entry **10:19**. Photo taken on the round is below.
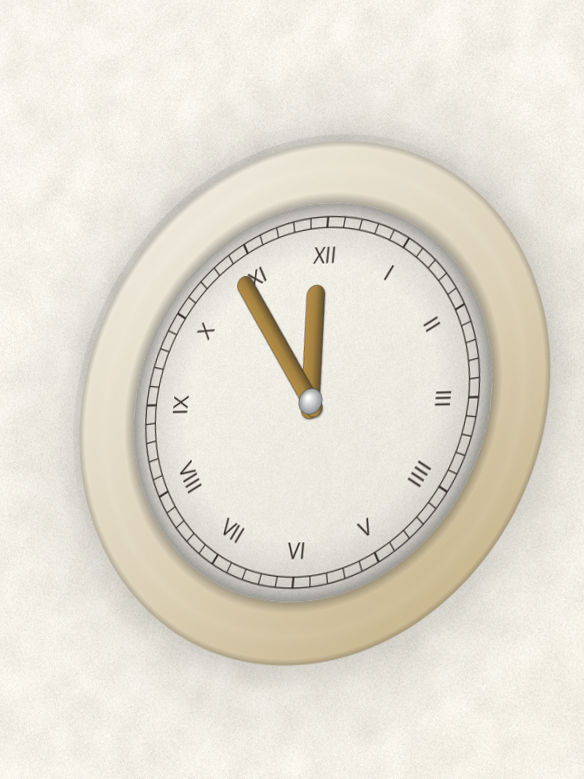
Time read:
**11:54**
